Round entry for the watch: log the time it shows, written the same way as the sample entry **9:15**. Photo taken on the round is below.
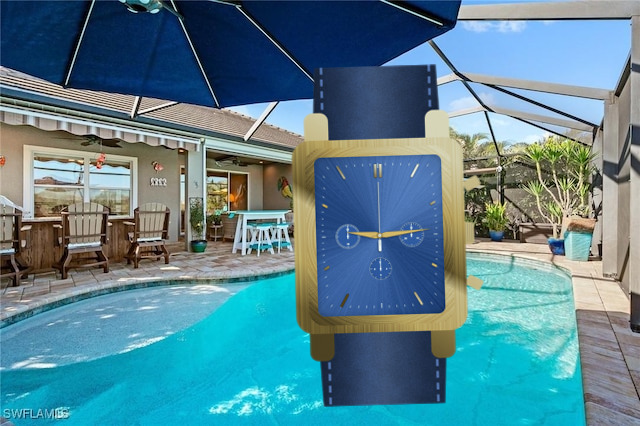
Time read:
**9:14**
